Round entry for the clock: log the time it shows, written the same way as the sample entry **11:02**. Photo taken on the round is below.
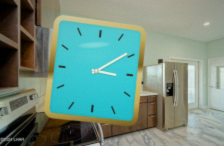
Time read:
**3:09**
